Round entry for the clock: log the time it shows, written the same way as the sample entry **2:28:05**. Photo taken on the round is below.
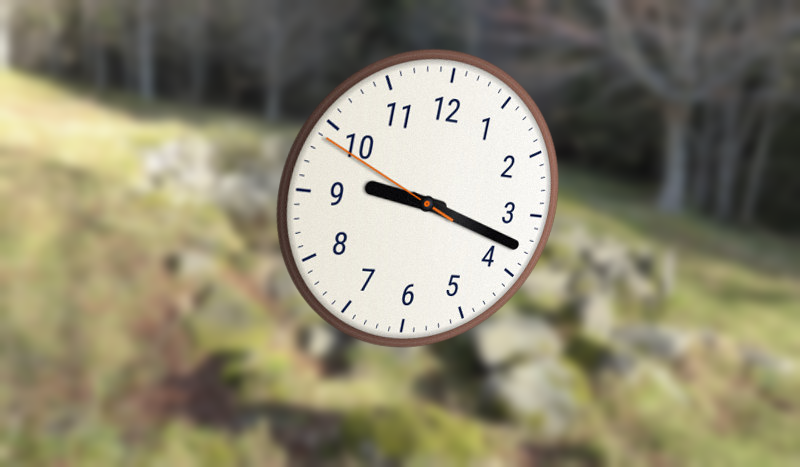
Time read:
**9:17:49**
